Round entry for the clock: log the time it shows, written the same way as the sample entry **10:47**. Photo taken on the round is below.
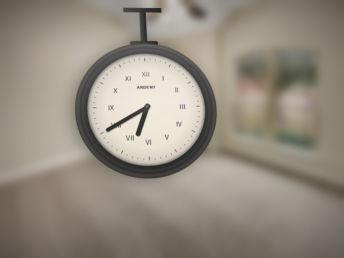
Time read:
**6:40**
